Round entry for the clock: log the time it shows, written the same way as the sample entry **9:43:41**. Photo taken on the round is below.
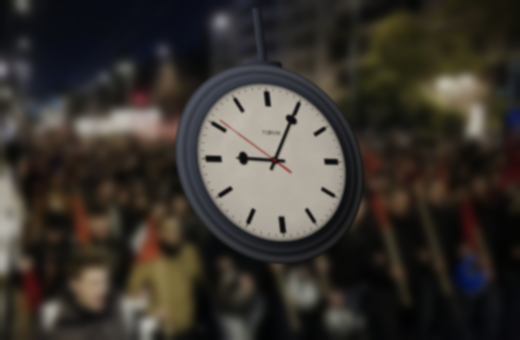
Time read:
**9:04:51**
